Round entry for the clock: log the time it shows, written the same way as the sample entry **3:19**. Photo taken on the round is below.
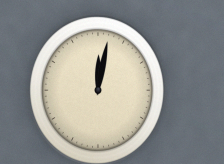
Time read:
**12:02**
